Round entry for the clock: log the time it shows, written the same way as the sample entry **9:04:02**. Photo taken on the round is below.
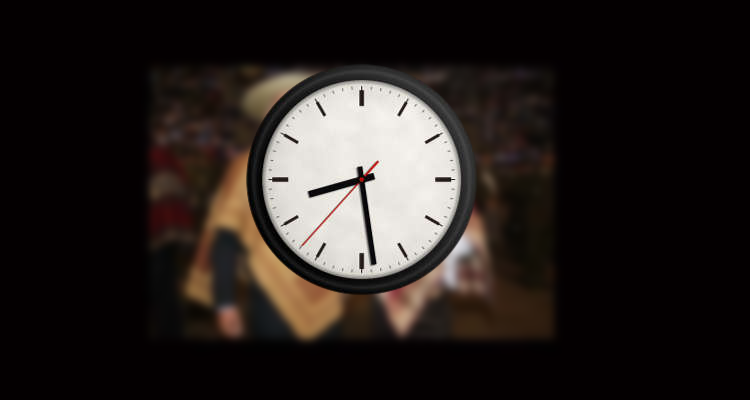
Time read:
**8:28:37**
